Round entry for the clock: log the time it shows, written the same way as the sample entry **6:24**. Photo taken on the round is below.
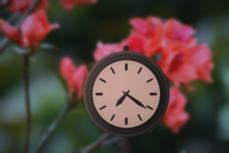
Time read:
**7:21**
